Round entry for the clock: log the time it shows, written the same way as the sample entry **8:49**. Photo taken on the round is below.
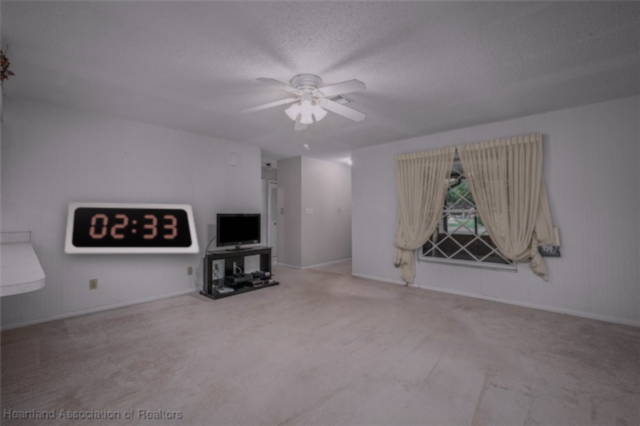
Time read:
**2:33**
